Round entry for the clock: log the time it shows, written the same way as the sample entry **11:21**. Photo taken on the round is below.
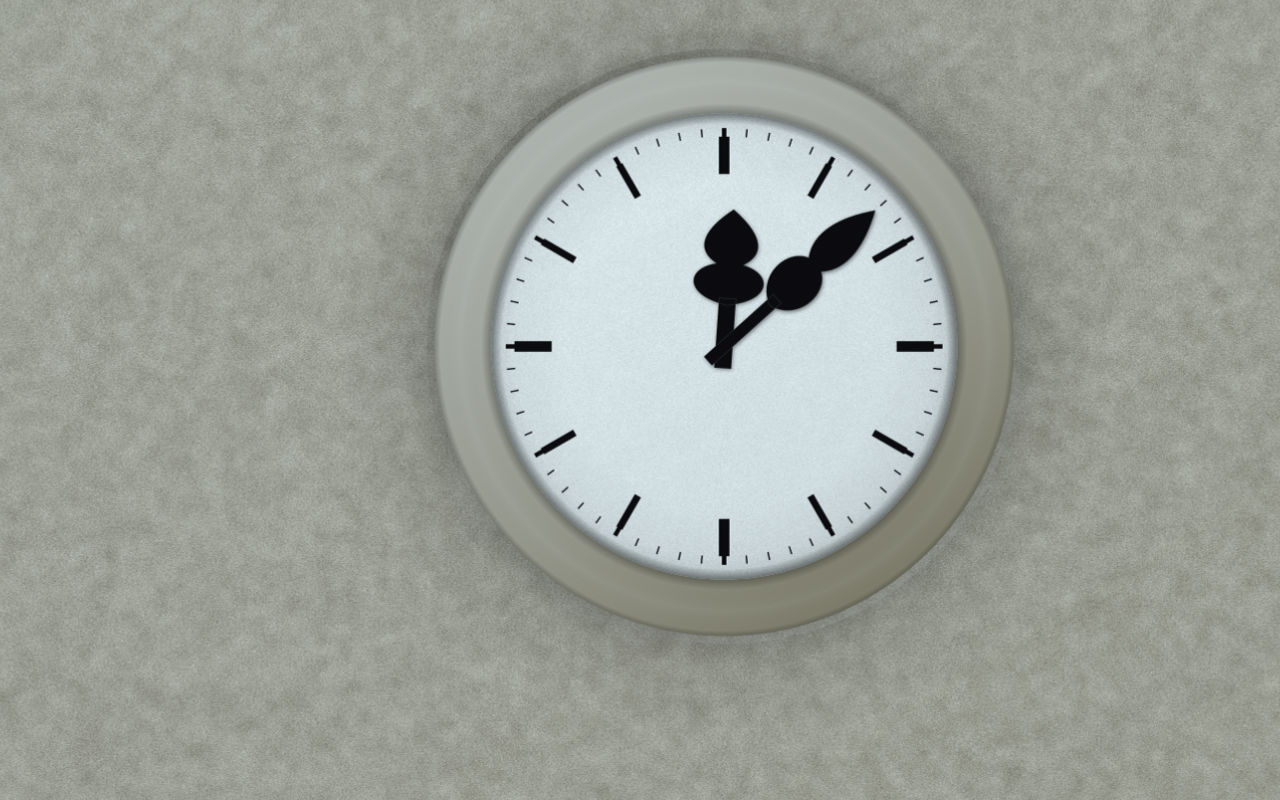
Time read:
**12:08**
